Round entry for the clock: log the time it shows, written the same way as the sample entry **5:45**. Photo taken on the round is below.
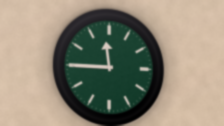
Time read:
**11:45**
